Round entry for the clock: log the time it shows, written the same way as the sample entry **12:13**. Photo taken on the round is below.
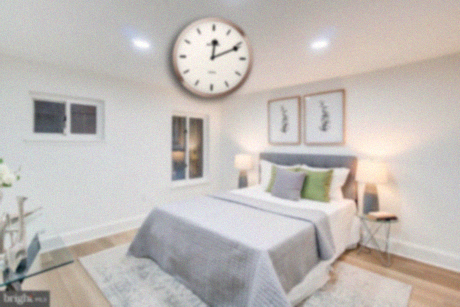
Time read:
**12:11**
